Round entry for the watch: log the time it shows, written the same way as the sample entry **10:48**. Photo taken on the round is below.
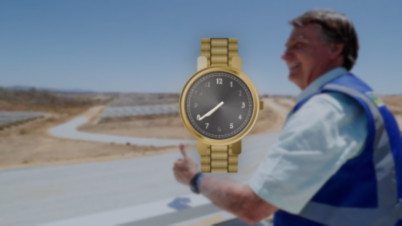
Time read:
**7:39**
